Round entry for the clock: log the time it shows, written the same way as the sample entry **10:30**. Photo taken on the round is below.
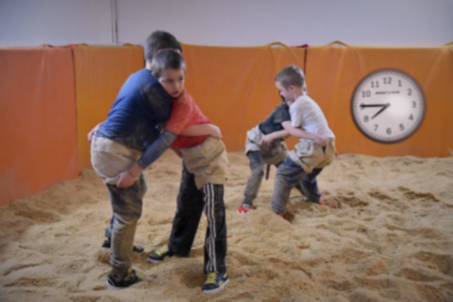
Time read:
**7:45**
